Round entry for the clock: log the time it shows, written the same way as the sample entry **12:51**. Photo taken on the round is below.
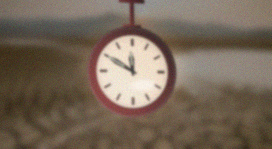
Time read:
**11:50**
